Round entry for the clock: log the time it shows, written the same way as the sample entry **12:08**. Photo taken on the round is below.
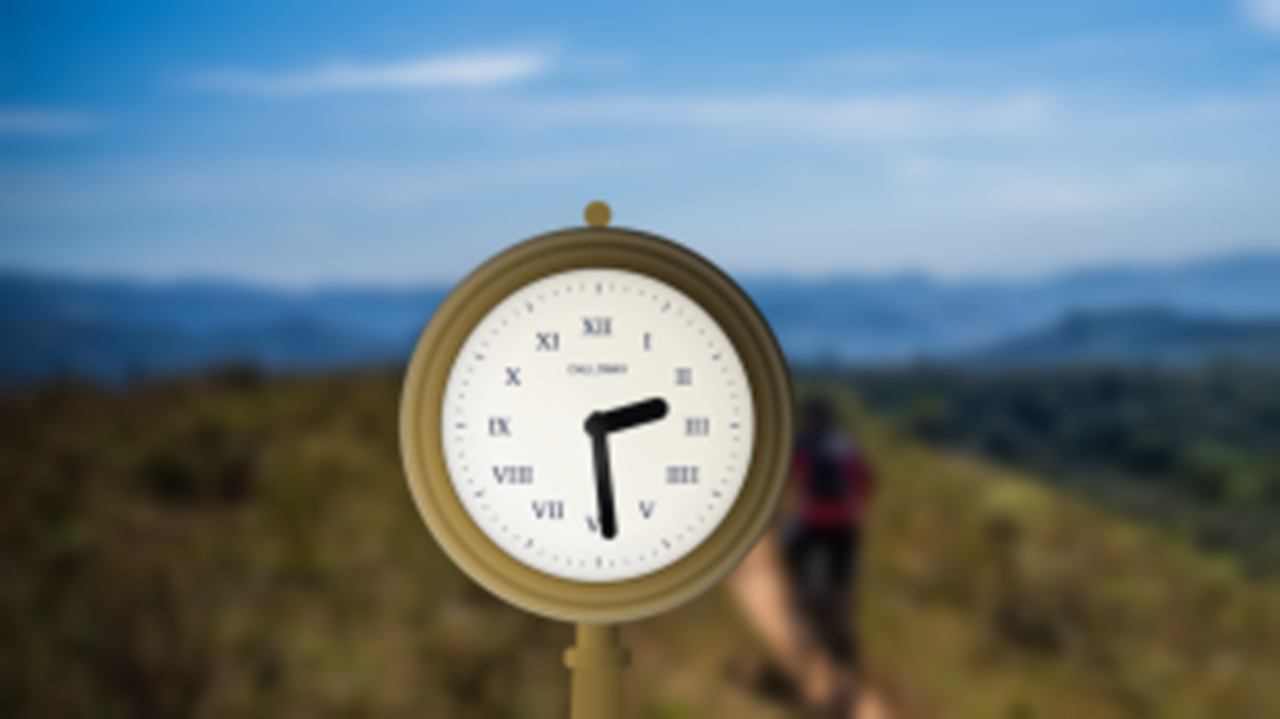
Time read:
**2:29**
